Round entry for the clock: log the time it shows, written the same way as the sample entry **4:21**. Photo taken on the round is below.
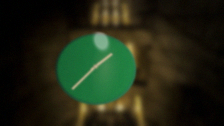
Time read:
**1:37**
